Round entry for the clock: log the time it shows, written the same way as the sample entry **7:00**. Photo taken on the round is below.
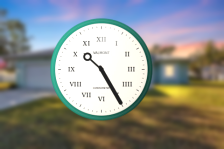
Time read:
**10:25**
